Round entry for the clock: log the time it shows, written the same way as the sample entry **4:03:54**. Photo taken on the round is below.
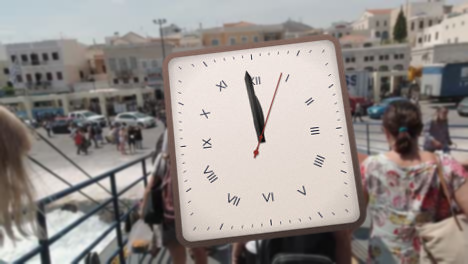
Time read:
**11:59:04**
